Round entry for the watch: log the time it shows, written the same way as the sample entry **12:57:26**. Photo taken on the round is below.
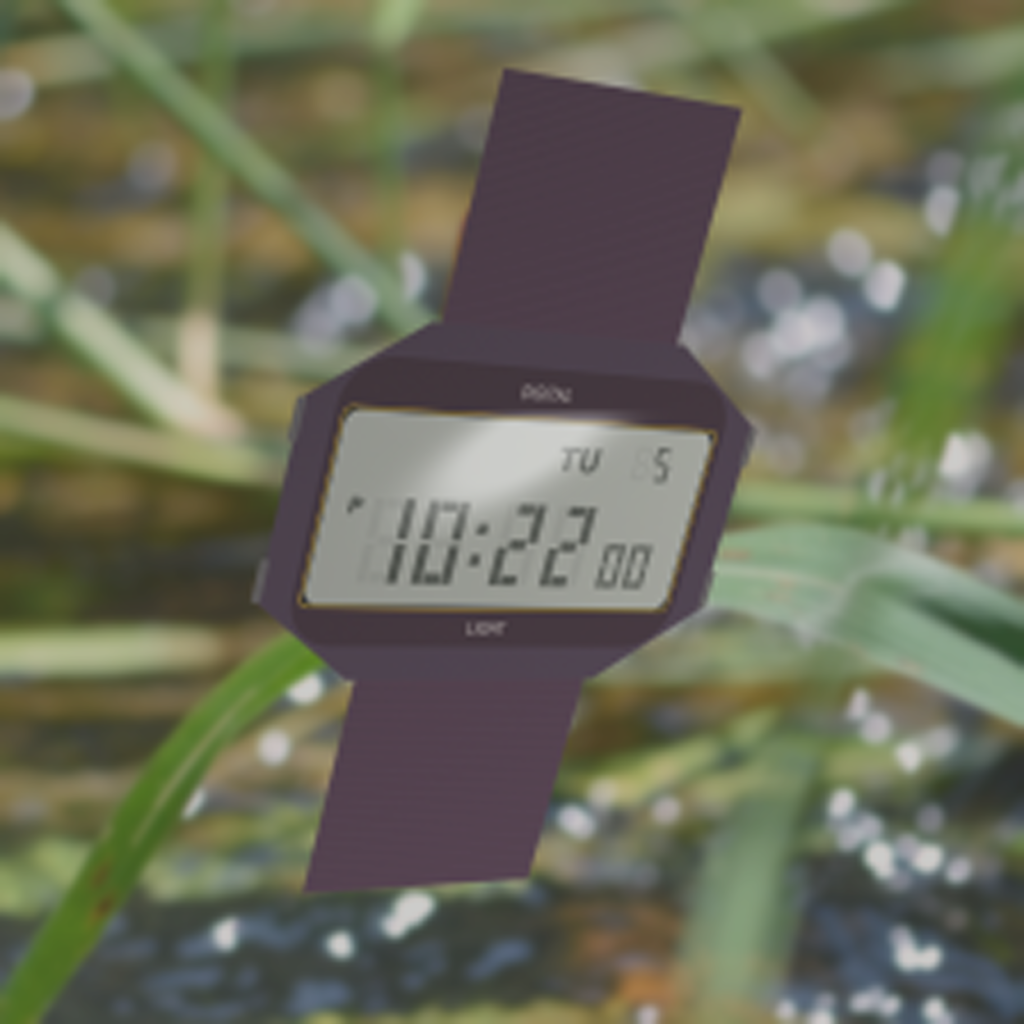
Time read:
**10:22:00**
